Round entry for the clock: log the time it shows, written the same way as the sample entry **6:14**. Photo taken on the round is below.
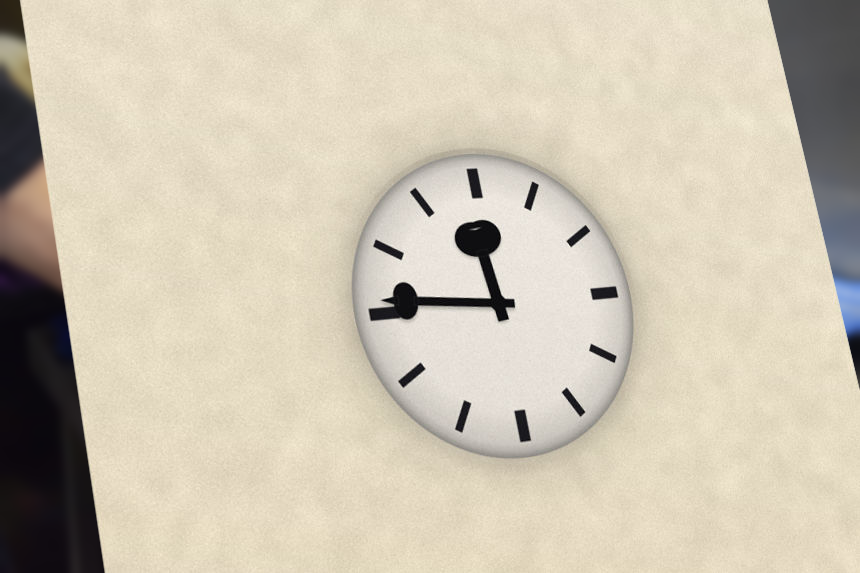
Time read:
**11:46**
